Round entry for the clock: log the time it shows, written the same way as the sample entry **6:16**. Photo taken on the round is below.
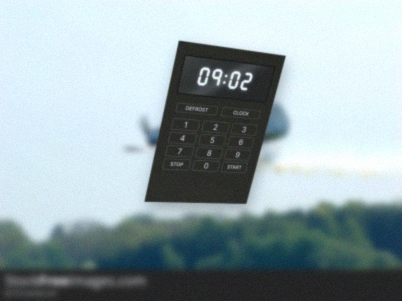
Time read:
**9:02**
